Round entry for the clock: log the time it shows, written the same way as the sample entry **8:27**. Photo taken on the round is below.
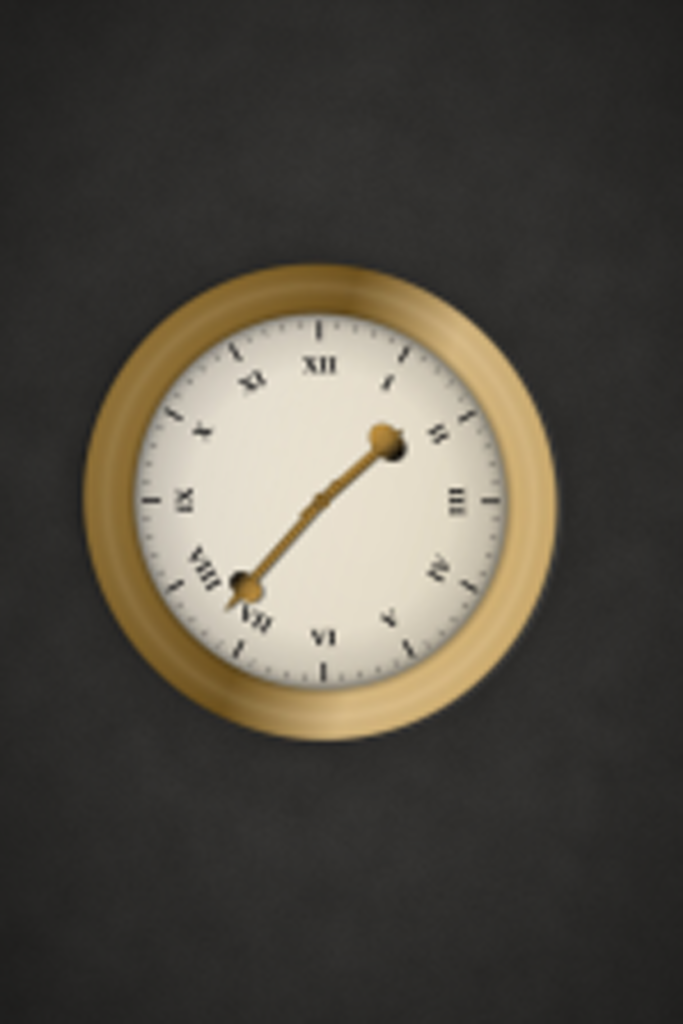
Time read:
**1:37**
